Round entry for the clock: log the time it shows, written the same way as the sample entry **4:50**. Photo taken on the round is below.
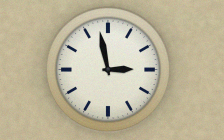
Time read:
**2:58**
